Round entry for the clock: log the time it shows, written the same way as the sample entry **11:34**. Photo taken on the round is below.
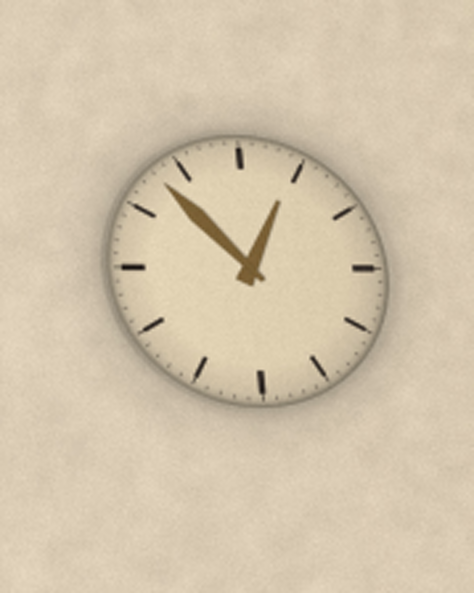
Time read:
**12:53**
